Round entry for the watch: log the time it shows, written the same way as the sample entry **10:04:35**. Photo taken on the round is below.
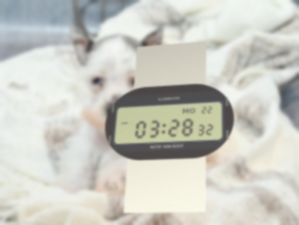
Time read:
**3:28:32**
